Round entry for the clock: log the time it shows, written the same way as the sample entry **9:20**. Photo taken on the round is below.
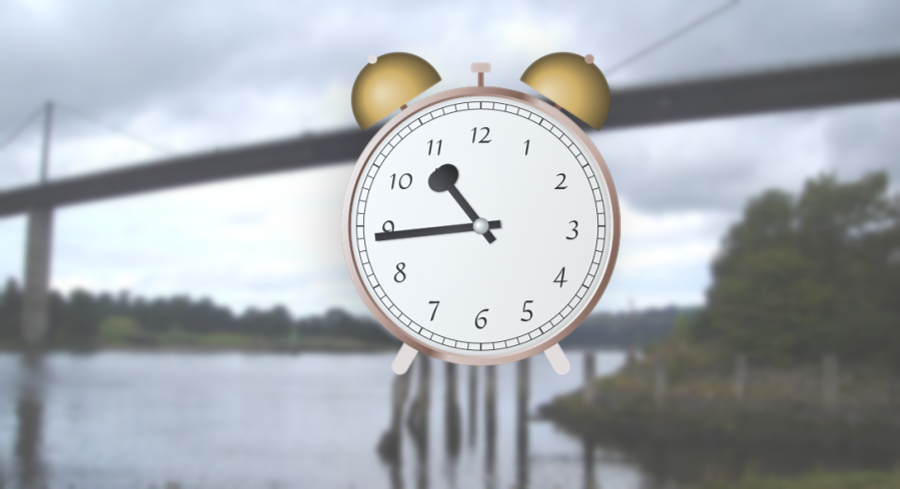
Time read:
**10:44**
